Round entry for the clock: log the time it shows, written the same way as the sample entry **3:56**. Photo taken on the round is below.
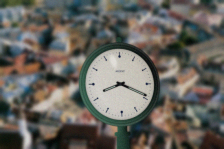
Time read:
**8:19**
